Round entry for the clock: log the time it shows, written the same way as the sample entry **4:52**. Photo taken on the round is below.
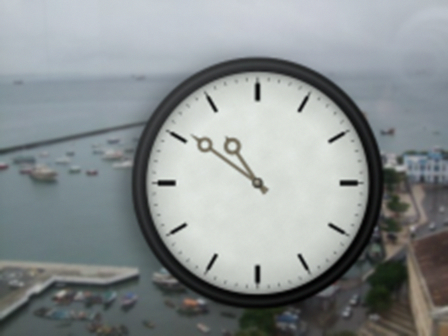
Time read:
**10:51**
